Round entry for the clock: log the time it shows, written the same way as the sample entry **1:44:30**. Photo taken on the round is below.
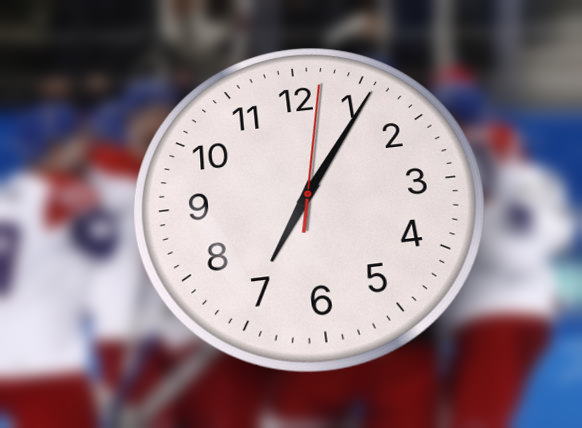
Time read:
**7:06:02**
